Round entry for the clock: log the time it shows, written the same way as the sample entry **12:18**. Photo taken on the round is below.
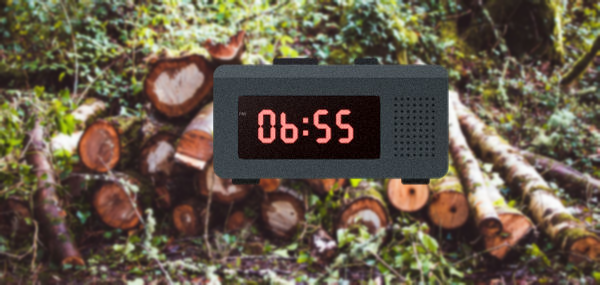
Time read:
**6:55**
